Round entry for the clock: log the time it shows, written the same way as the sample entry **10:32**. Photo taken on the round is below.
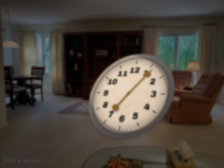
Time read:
**7:06**
